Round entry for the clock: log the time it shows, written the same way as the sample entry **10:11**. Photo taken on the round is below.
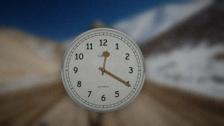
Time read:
**12:20**
